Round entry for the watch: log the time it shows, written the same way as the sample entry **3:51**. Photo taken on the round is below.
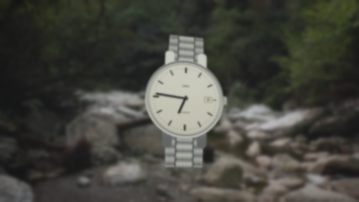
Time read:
**6:46**
